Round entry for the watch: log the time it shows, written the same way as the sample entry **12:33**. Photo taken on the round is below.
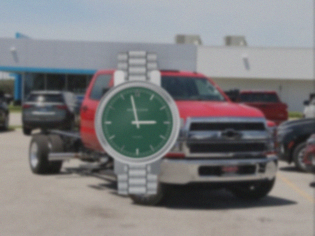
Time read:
**2:58**
